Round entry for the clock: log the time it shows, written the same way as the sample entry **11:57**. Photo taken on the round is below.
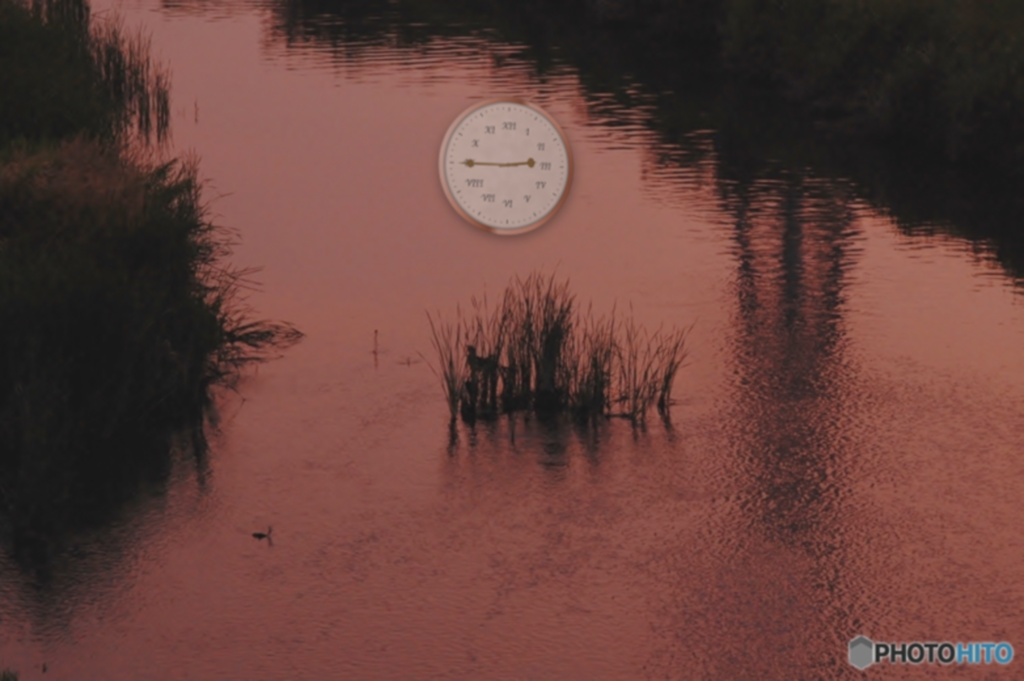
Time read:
**2:45**
